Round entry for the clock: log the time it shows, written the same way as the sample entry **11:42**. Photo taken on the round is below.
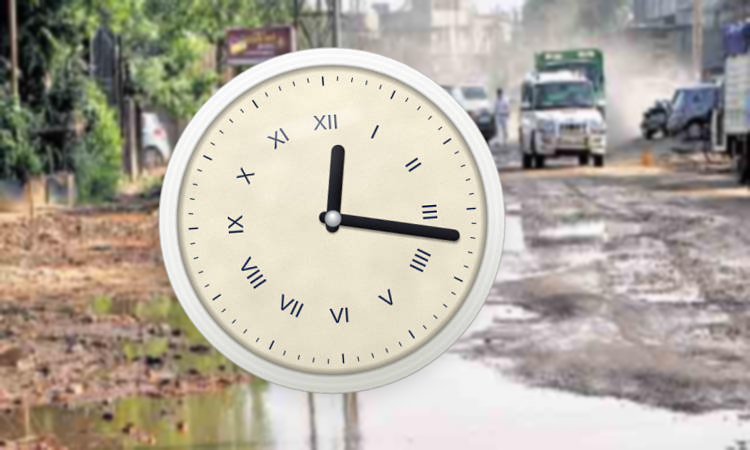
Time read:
**12:17**
